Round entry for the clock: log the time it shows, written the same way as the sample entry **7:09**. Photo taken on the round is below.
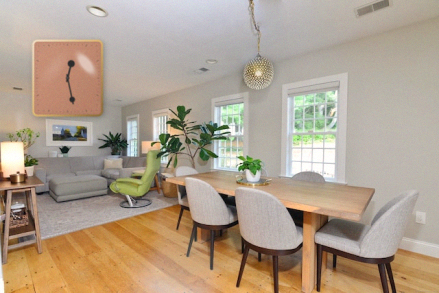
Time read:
**12:28**
